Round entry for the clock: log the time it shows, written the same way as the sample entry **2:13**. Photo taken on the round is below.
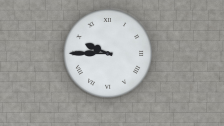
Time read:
**9:45**
